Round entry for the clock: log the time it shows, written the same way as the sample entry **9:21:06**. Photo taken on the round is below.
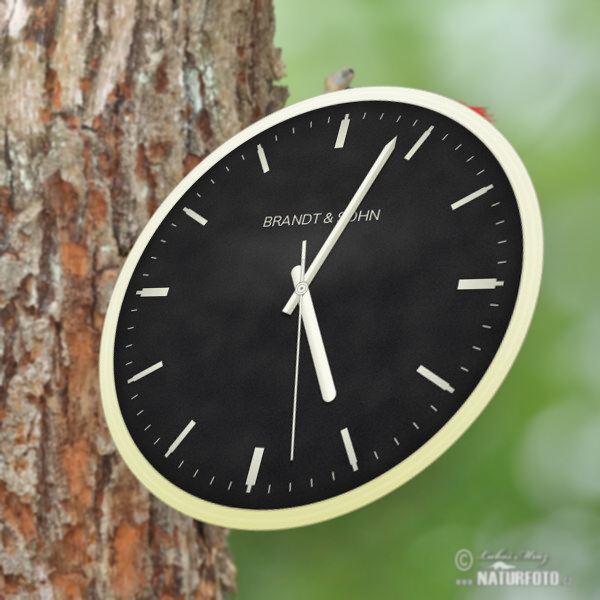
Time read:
**5:03:28**
